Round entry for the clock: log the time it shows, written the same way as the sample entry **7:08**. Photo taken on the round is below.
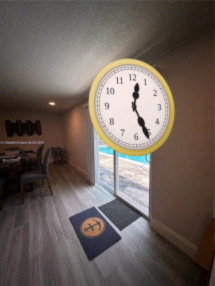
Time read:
**12:26**
